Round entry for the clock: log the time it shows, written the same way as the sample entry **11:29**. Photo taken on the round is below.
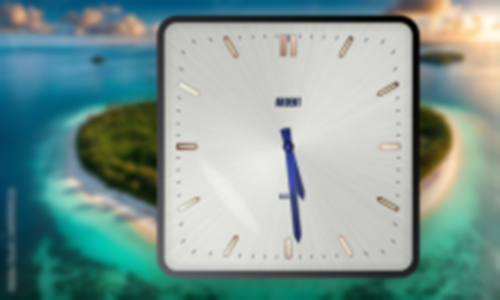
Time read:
**5:29**
